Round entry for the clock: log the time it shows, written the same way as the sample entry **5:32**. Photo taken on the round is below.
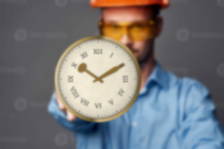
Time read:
**10:10**
